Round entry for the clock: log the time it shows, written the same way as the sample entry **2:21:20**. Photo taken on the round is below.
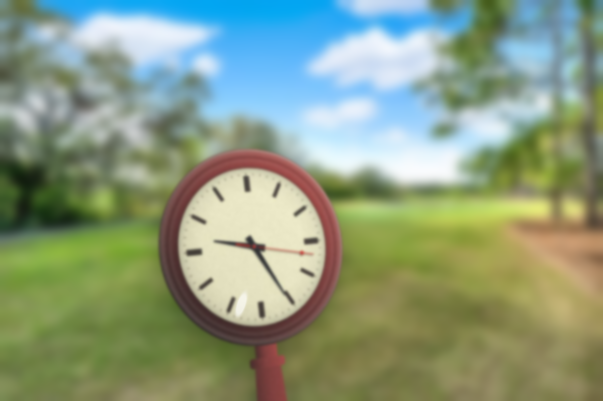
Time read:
**9:25:17**
